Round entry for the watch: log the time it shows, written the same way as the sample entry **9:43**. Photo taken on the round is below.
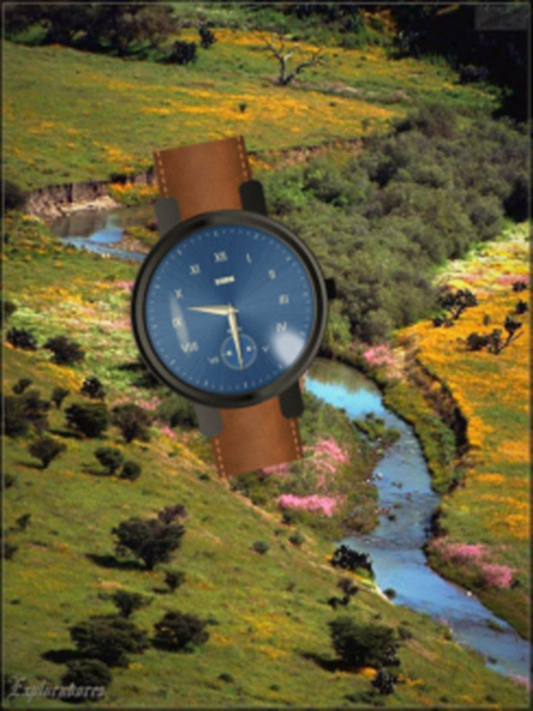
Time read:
**9:30**
